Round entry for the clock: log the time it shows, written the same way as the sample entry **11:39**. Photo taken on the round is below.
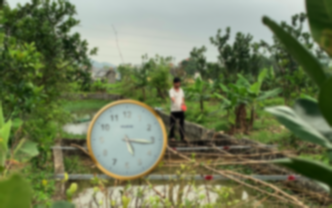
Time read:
**5:16**
